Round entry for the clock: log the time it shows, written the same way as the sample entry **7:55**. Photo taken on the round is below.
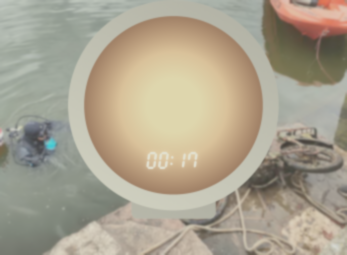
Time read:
**0:17**
